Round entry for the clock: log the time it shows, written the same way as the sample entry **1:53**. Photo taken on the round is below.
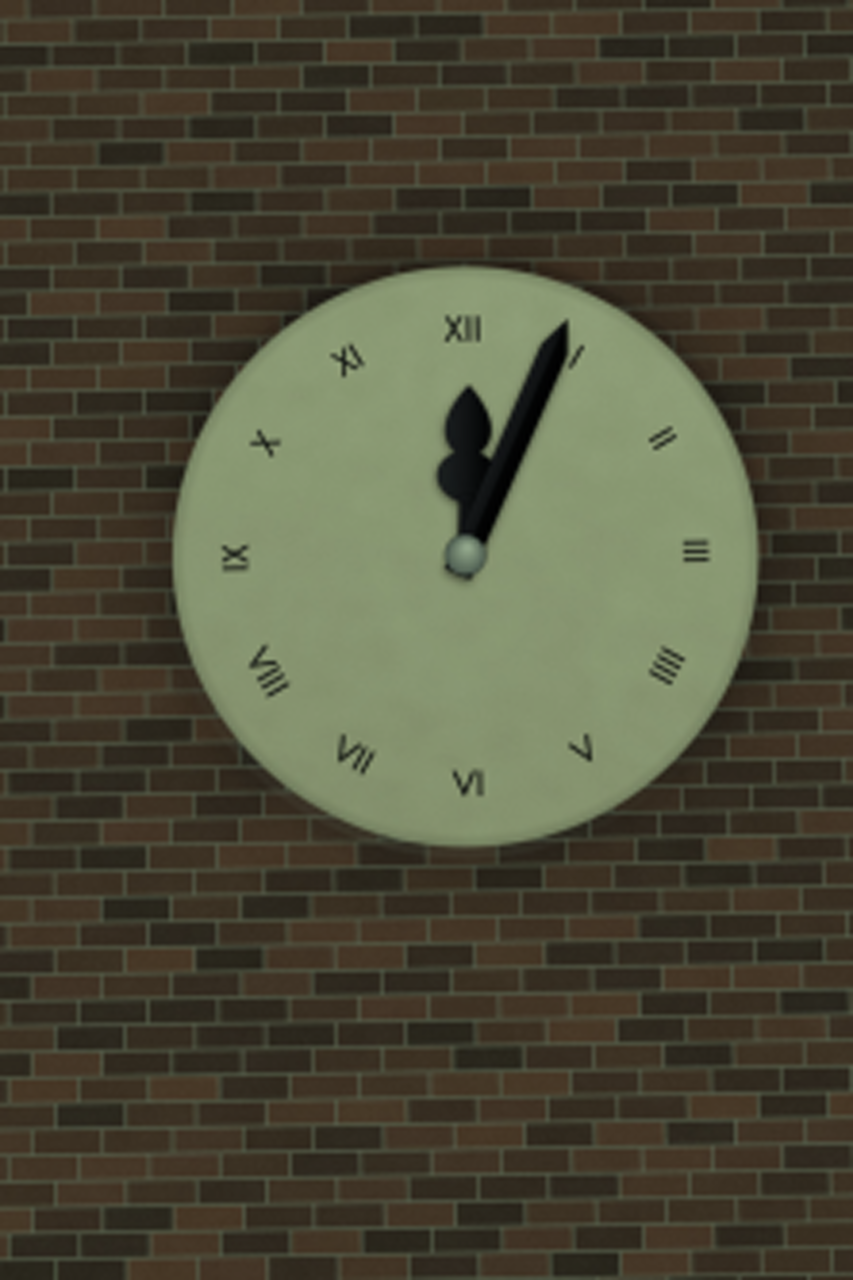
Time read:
**12:04**
